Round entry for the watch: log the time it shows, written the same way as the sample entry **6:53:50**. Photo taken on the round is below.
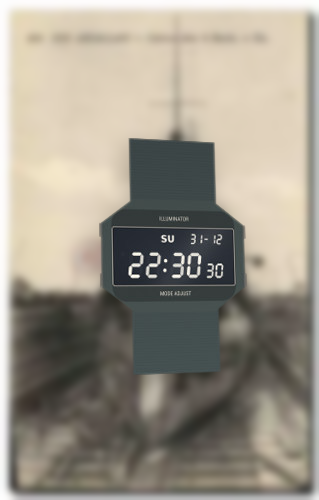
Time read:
**22:30:30**
